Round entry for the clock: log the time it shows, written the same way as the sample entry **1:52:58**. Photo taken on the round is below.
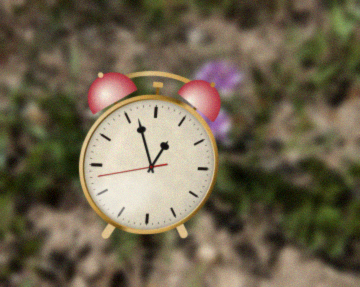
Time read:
**12:56:43**
